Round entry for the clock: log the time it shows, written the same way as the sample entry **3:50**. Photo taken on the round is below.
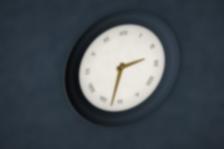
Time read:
**2:32**
